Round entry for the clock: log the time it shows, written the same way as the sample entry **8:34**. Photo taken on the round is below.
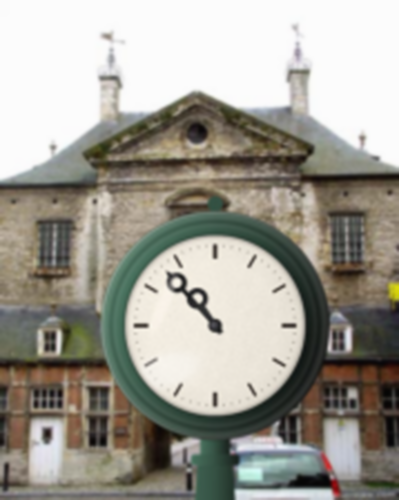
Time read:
**10:53**
